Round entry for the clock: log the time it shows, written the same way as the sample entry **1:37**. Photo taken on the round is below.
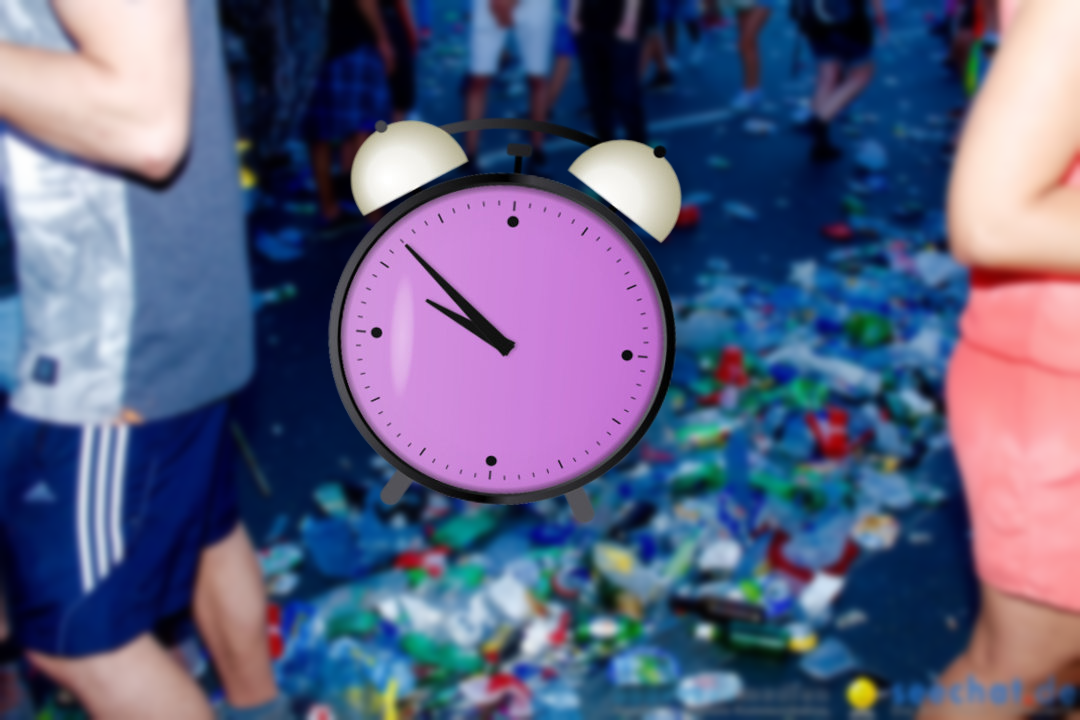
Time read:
**9:52**
